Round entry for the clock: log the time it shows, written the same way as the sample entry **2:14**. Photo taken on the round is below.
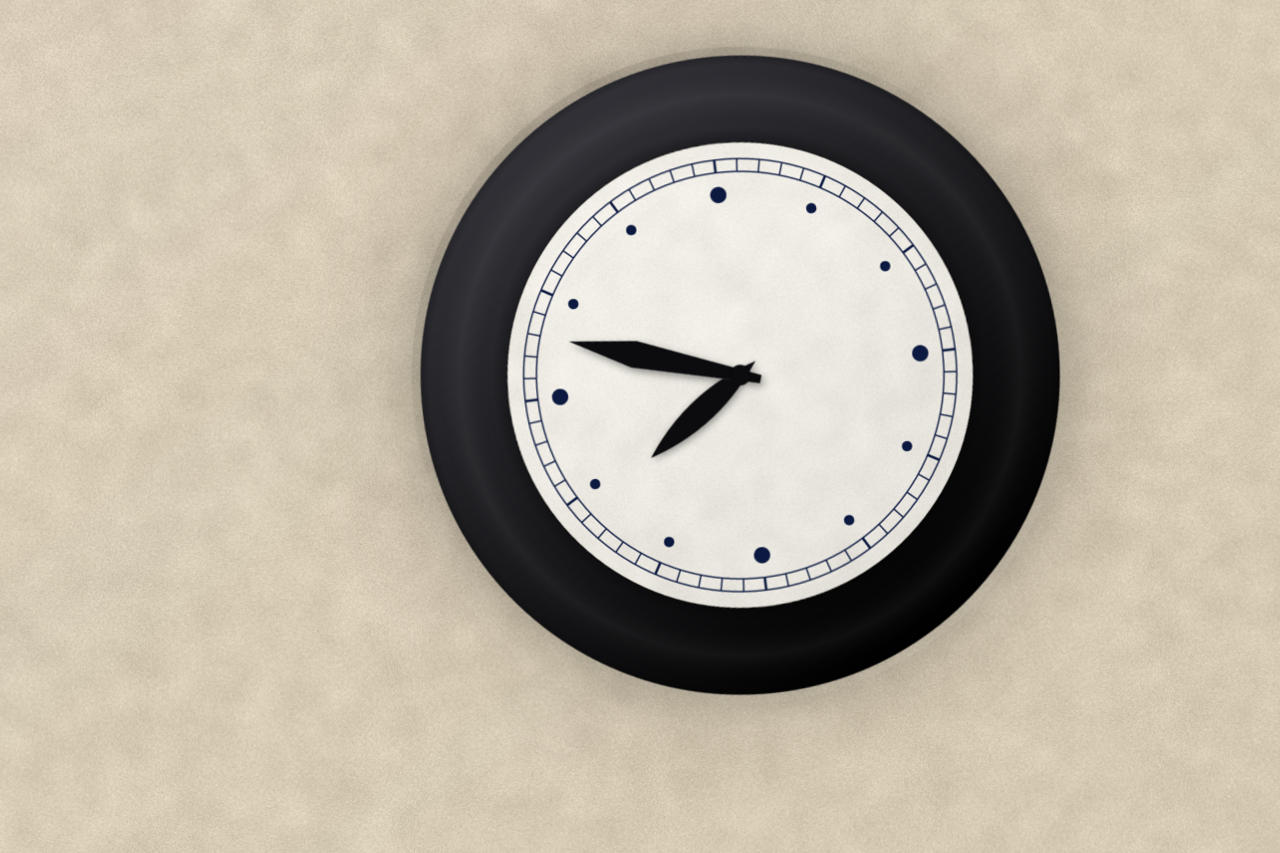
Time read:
**7:48**
